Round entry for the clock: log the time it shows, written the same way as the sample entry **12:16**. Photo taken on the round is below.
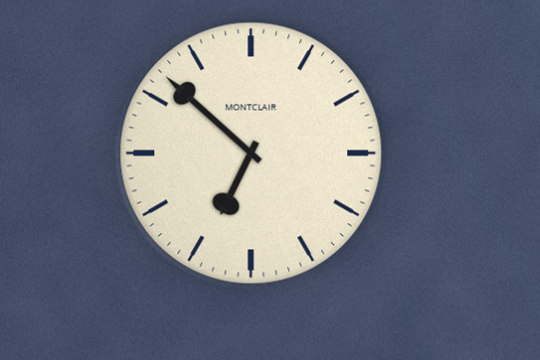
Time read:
**6:52**
